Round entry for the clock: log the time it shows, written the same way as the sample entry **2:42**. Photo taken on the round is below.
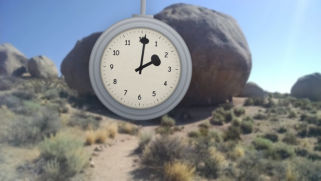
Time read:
**2:01**
